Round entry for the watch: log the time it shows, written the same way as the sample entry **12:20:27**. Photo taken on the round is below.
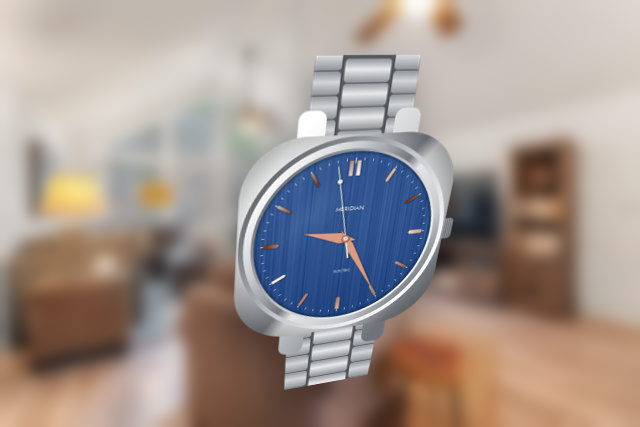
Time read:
**9:24:58**
